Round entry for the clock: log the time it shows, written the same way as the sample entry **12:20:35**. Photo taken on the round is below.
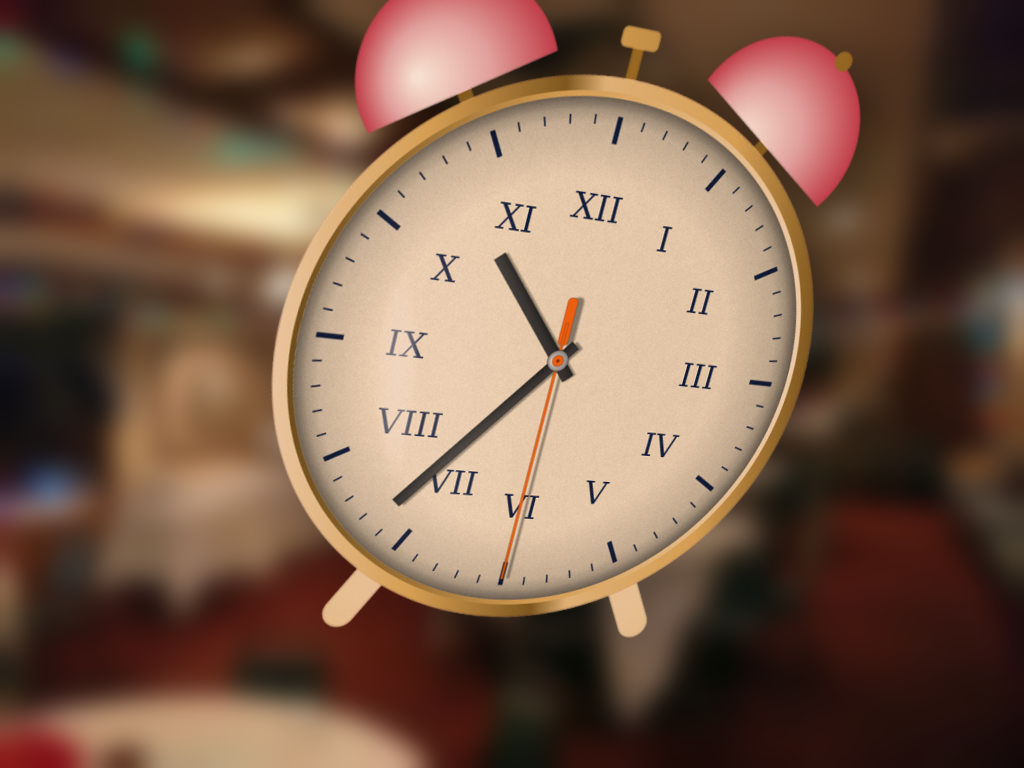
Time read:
**10:36:30**
